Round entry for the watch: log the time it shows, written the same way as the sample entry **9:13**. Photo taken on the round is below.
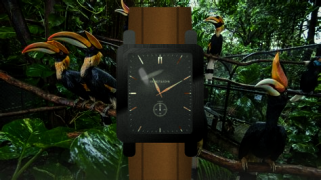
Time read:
**11:10**
